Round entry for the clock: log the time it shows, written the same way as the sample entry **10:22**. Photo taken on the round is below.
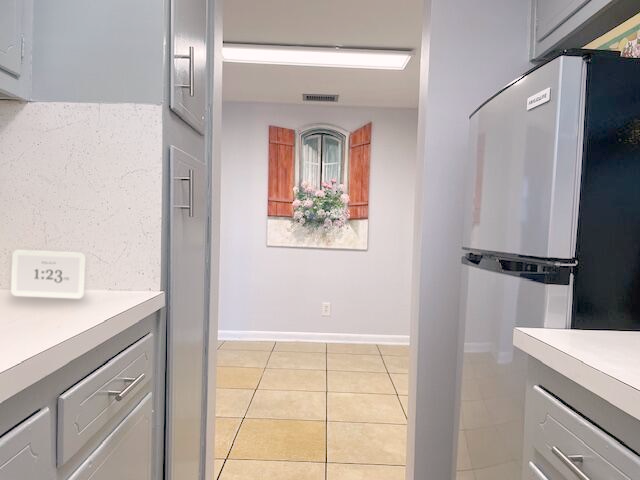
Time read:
**1:23**
